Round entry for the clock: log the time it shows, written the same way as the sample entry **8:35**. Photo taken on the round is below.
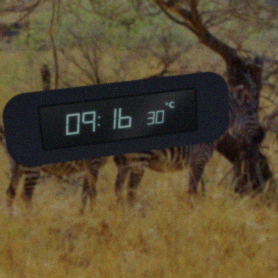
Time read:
**9:16**
